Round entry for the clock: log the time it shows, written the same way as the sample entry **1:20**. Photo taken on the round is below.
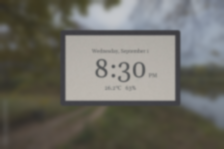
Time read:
**8:30**
